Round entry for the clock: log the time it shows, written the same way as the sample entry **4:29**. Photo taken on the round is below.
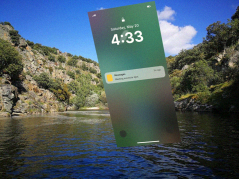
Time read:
**4:33**
